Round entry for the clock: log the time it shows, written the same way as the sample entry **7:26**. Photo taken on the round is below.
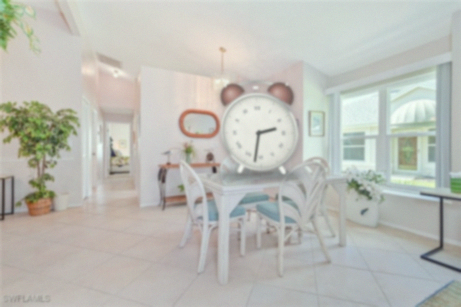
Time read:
**2:32**
